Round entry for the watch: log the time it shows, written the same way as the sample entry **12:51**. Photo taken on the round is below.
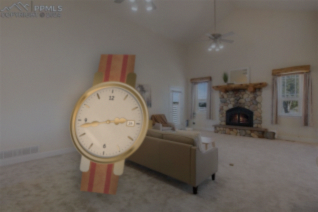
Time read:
**2:43**
